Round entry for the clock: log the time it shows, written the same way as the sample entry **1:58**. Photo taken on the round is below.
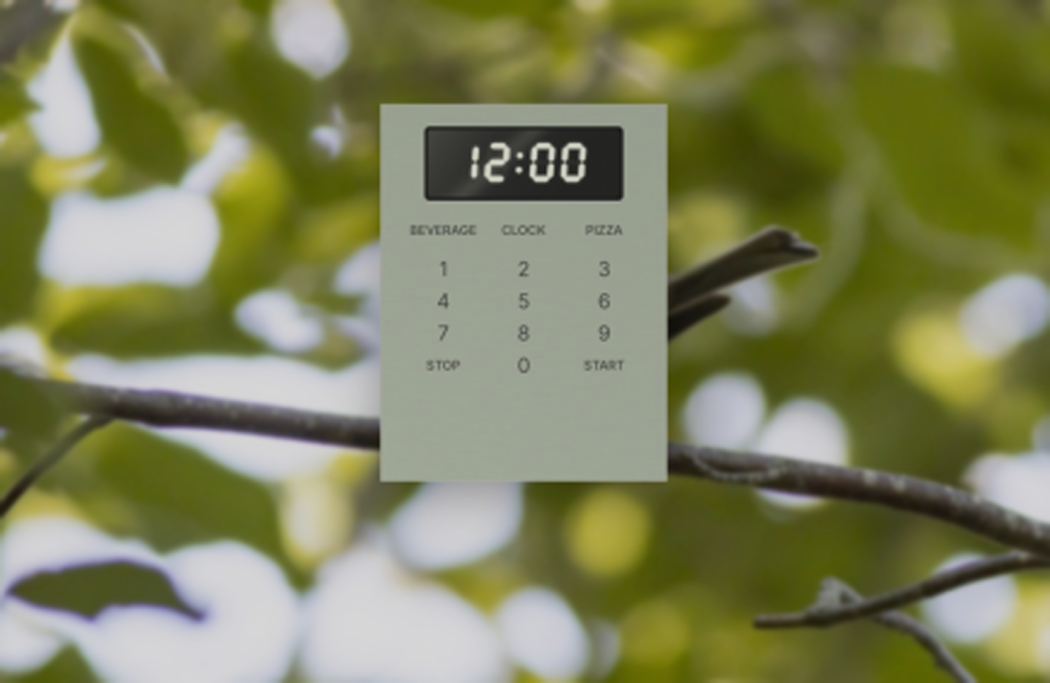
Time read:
**12:00**
